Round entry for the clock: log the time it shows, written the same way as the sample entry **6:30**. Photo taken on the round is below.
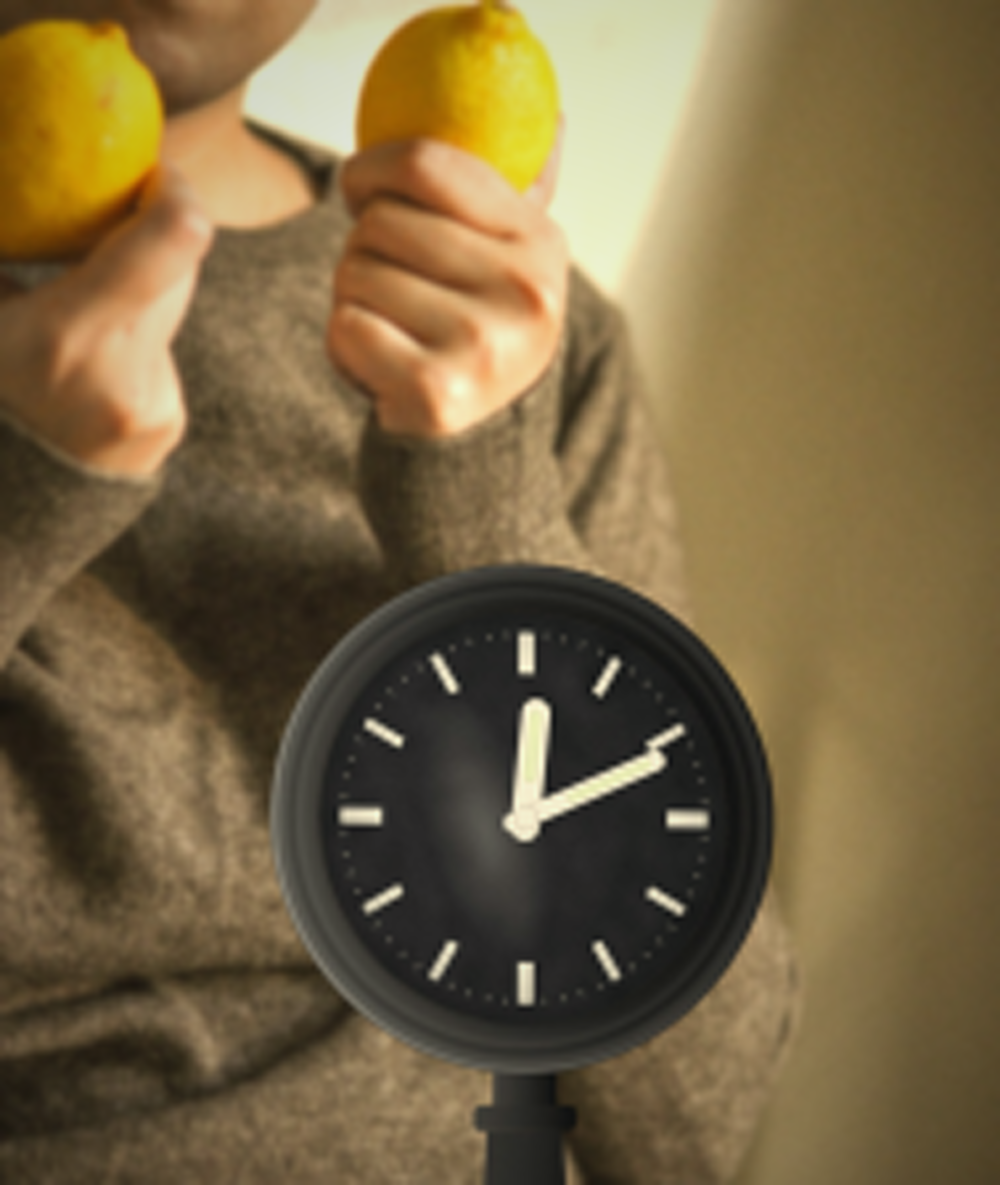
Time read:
**12:11**
